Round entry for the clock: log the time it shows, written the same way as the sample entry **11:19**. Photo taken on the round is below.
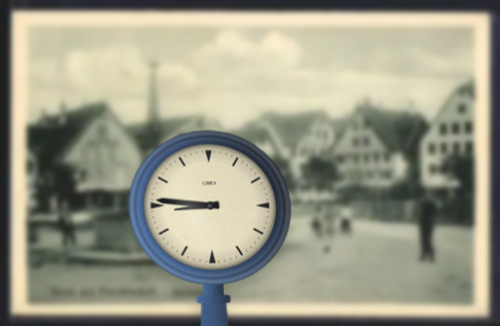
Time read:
**8:46**
